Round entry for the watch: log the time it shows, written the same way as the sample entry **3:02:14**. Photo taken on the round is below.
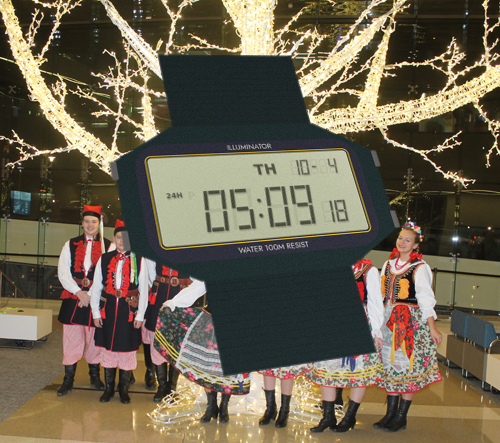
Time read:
**5:09:18**
